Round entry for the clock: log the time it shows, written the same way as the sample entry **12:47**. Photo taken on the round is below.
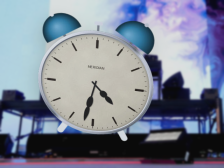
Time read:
**4:32**
